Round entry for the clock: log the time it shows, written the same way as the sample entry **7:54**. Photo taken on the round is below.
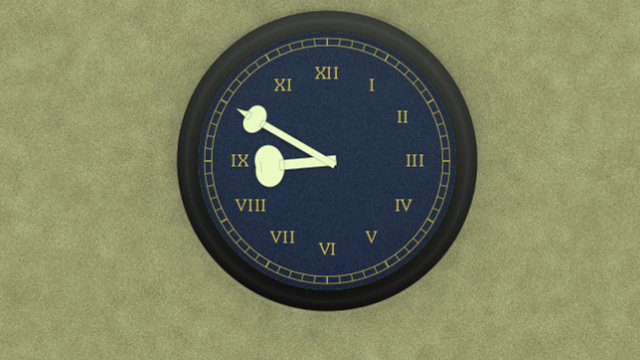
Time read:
**8:50**
